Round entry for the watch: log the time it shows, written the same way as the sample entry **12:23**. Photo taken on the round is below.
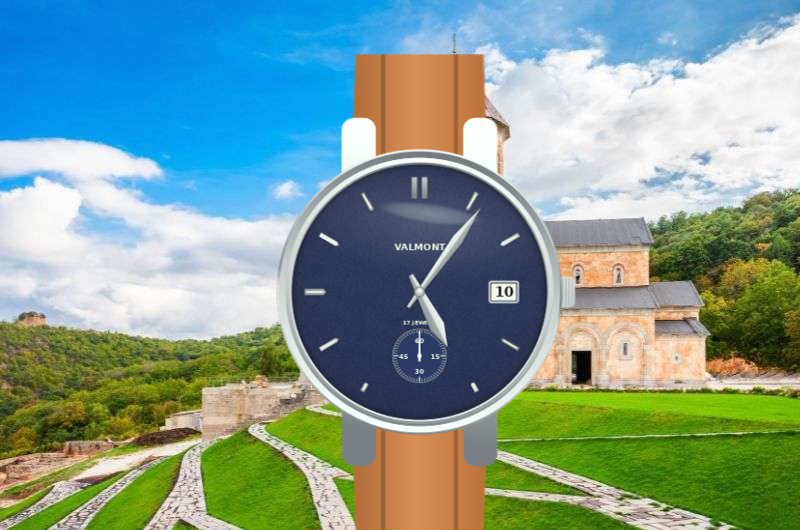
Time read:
**5:06**
